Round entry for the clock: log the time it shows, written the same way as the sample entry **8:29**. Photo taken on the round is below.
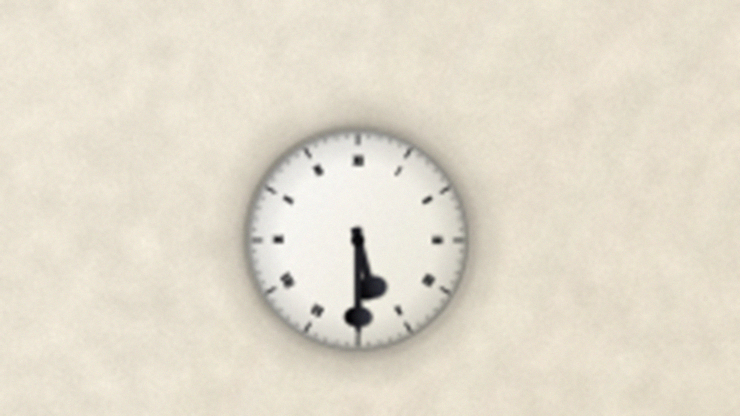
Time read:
**5:30**
